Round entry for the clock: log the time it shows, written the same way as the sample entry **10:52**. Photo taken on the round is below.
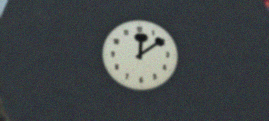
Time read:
**12:09**
